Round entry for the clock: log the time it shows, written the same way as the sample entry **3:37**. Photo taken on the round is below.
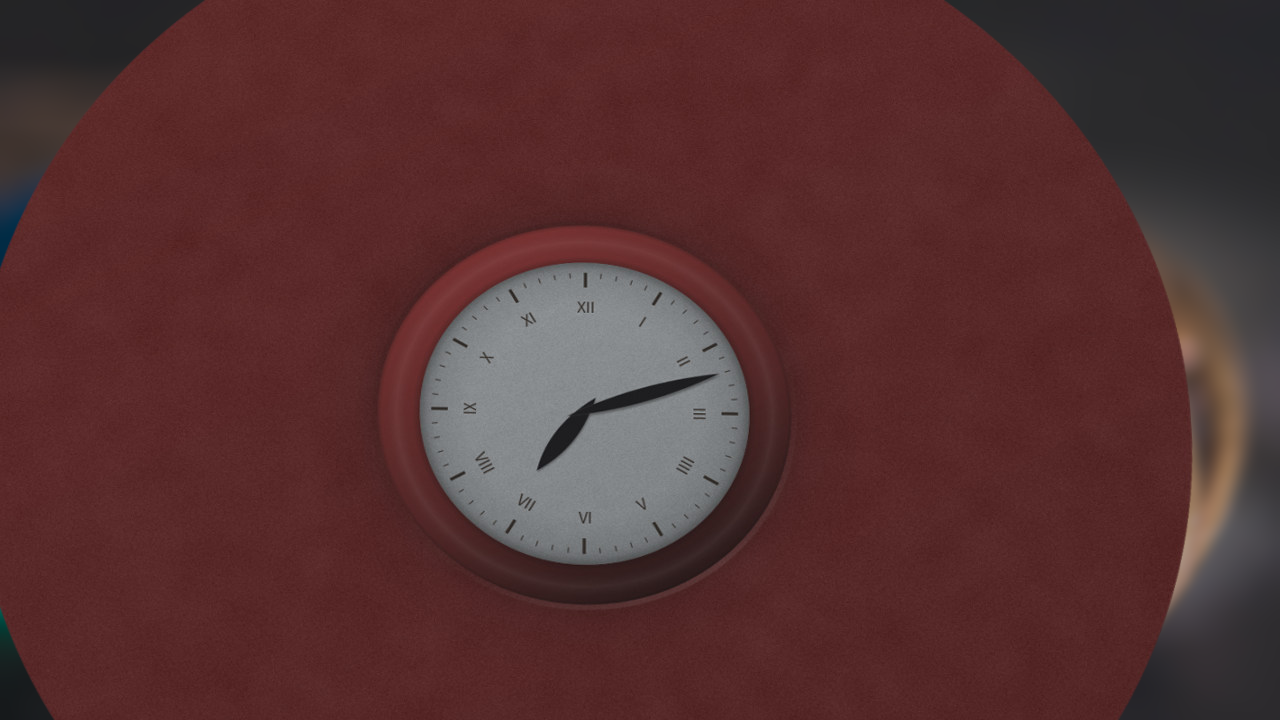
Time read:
**7:12**
